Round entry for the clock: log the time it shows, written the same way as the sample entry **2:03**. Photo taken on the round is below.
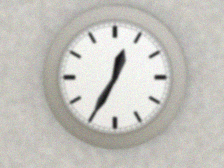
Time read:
**12:35**
